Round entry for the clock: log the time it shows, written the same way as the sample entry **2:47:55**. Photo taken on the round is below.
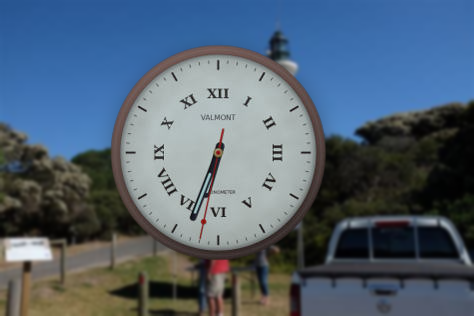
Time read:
**6:33:32**
